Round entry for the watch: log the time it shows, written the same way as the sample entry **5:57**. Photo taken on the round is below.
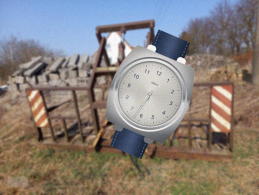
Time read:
**6:32**
